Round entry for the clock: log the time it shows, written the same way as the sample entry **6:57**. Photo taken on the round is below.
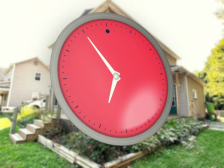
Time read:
**6:55**
